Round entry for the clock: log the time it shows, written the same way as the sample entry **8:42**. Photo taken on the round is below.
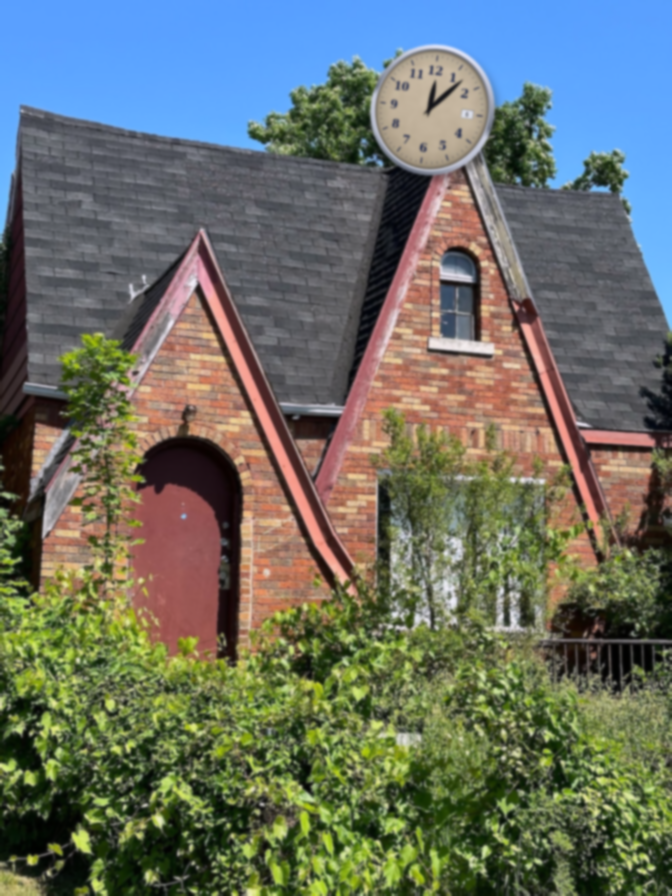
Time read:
**12:07**
